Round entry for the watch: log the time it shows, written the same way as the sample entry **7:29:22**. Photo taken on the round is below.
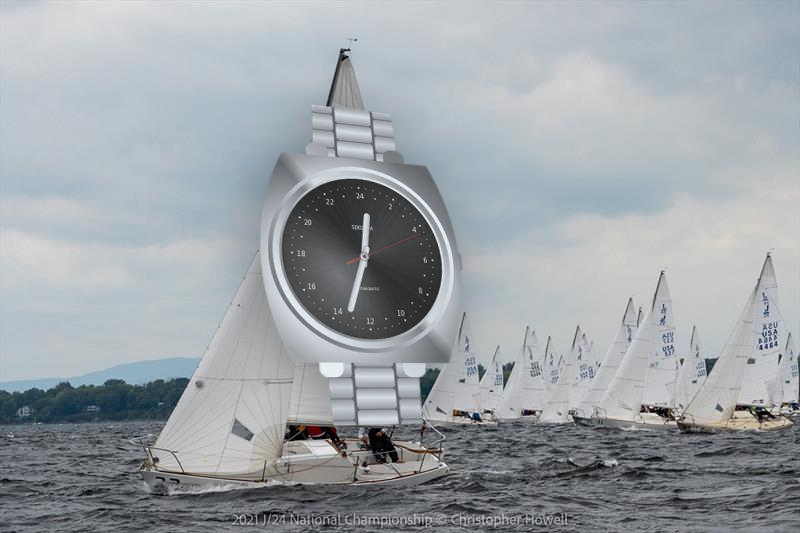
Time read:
**0:33:11**
